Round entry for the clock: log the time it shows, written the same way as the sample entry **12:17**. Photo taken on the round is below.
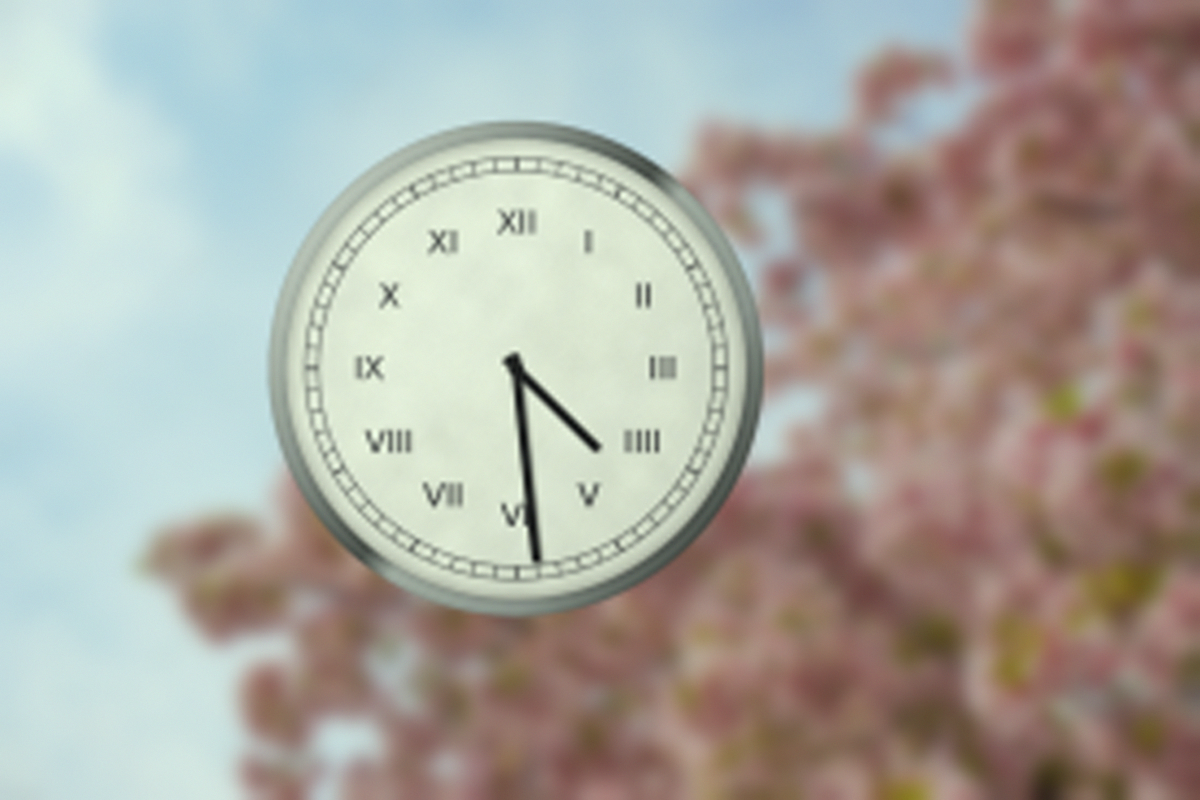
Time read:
**4:29**
